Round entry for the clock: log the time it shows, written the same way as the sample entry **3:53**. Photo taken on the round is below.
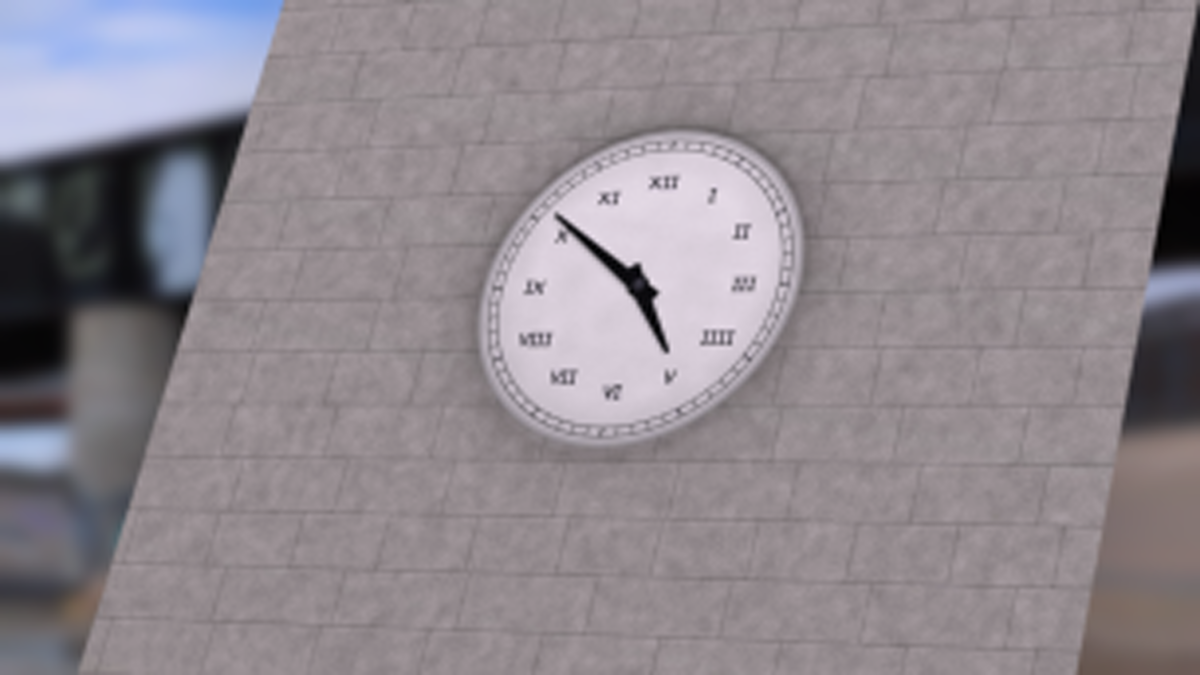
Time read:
**4:51**
